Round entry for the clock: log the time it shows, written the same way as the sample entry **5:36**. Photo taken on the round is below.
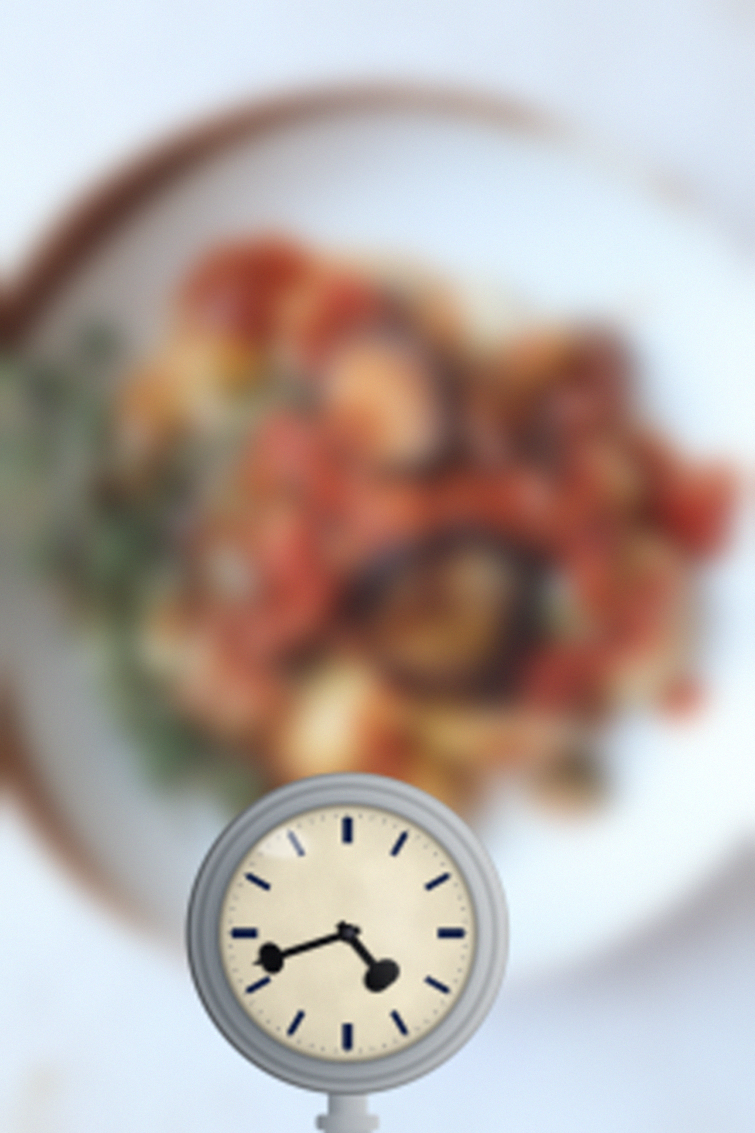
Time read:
**4:42**
